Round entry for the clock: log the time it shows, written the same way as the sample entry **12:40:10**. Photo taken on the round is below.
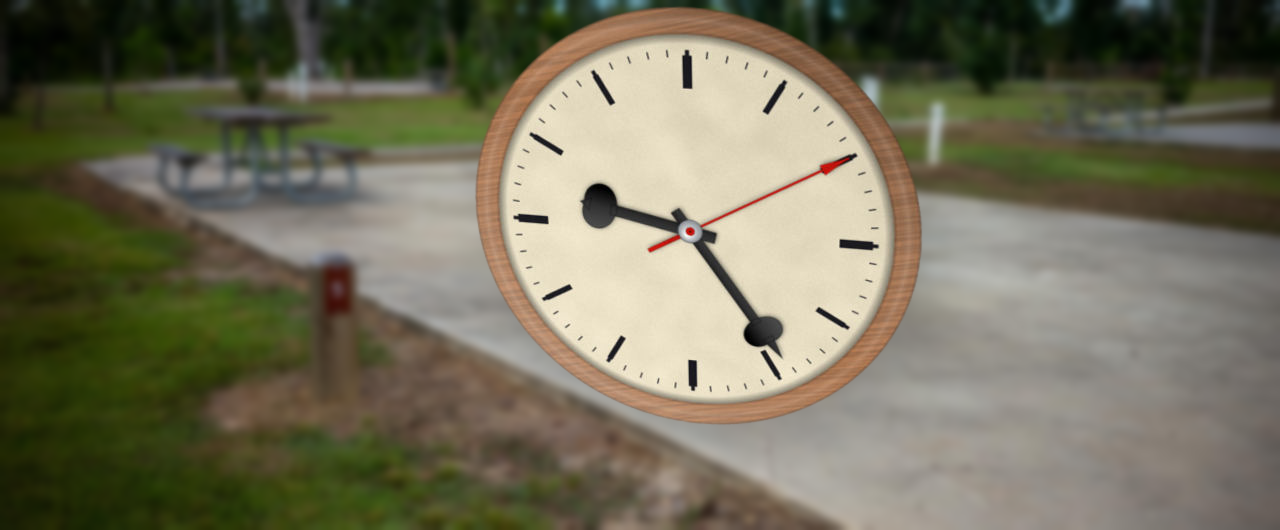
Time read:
**9:24:10**
